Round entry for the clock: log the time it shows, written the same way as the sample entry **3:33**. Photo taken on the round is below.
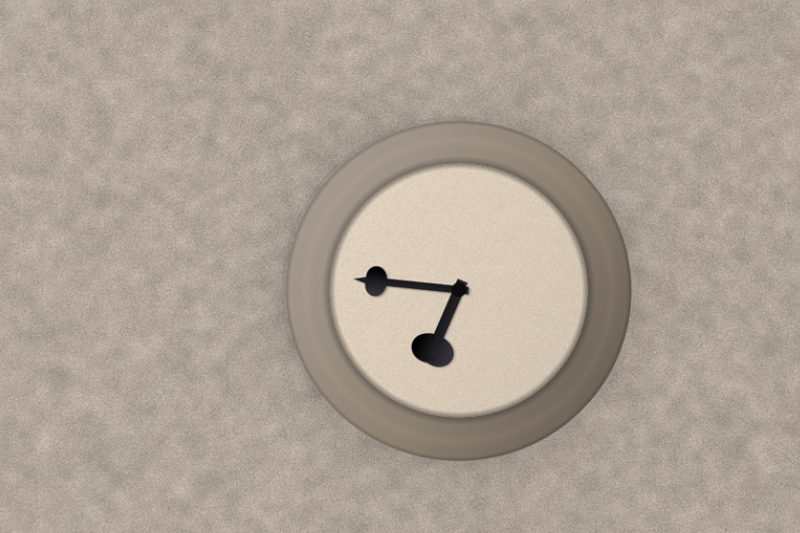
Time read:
**6:46**
